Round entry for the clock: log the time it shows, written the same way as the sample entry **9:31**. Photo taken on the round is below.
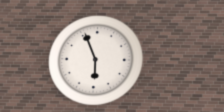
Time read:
**5:56**
